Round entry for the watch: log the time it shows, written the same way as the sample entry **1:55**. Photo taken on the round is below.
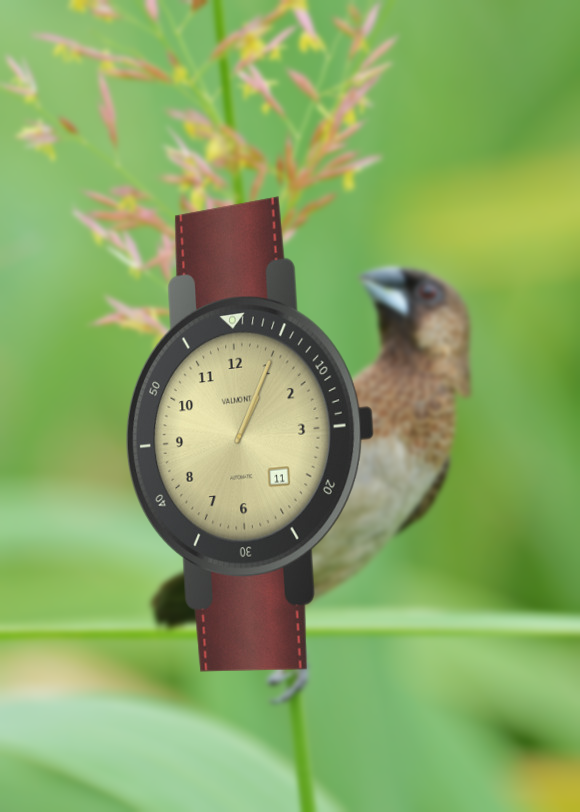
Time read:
**1:05**
